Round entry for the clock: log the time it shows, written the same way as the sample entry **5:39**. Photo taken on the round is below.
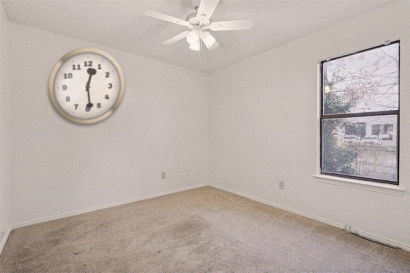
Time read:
**12:29**
